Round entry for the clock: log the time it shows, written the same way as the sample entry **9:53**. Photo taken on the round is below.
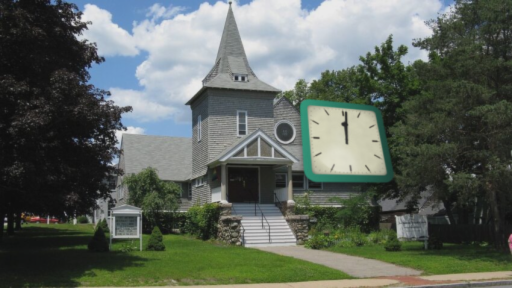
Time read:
**12:01**
